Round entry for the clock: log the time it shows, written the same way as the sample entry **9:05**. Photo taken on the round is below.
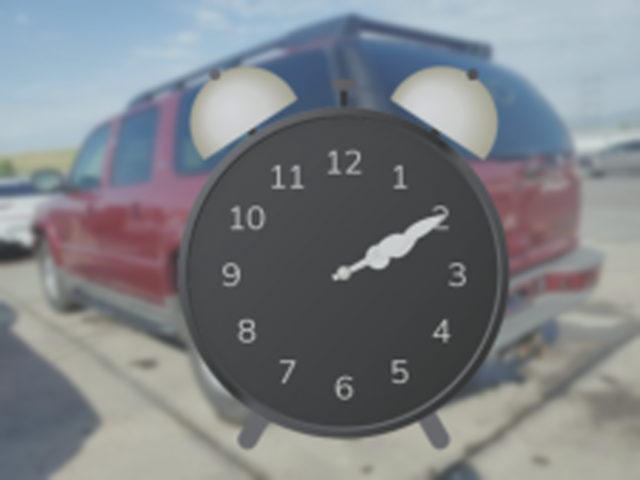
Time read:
**2:10**
